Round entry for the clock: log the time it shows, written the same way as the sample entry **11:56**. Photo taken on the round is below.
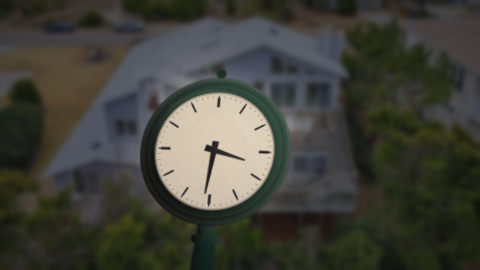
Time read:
**3:31**
